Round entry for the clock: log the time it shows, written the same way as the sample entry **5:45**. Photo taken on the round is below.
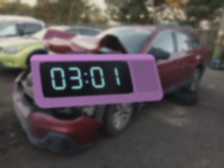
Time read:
**3:01**
